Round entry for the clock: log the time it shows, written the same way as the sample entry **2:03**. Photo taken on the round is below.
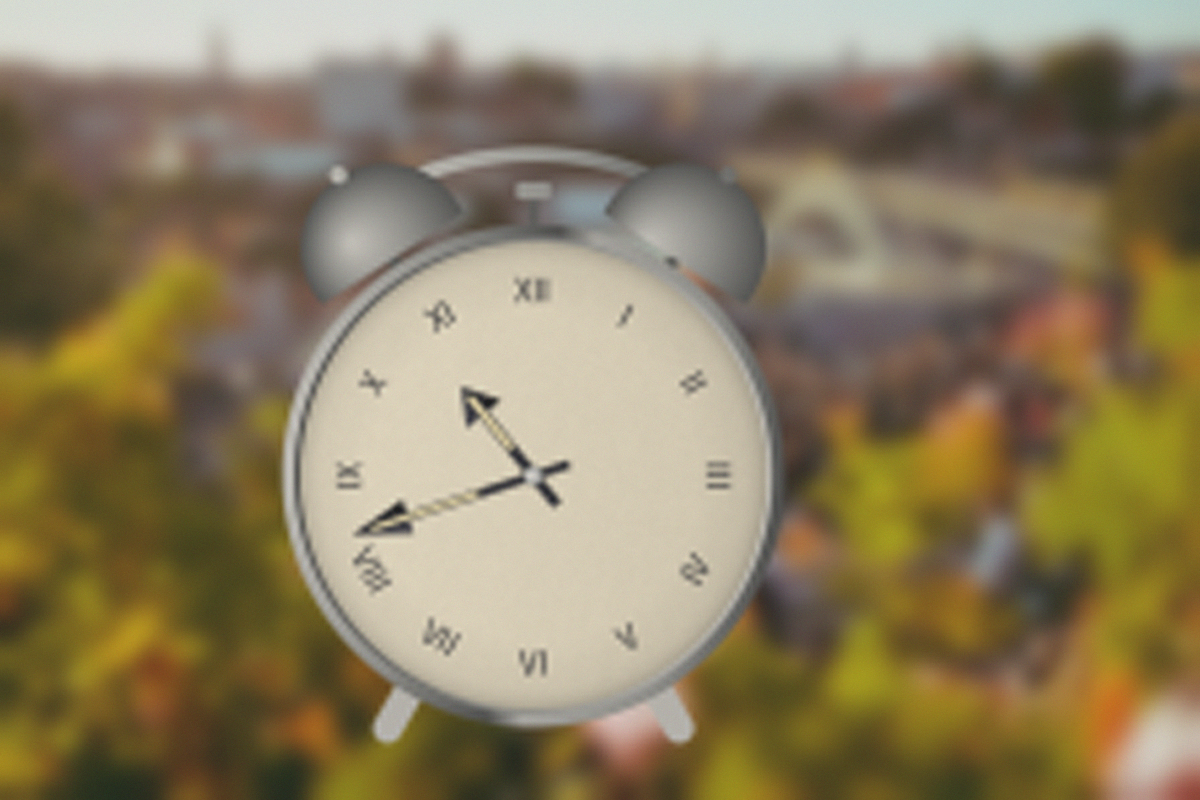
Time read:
**10:42**
